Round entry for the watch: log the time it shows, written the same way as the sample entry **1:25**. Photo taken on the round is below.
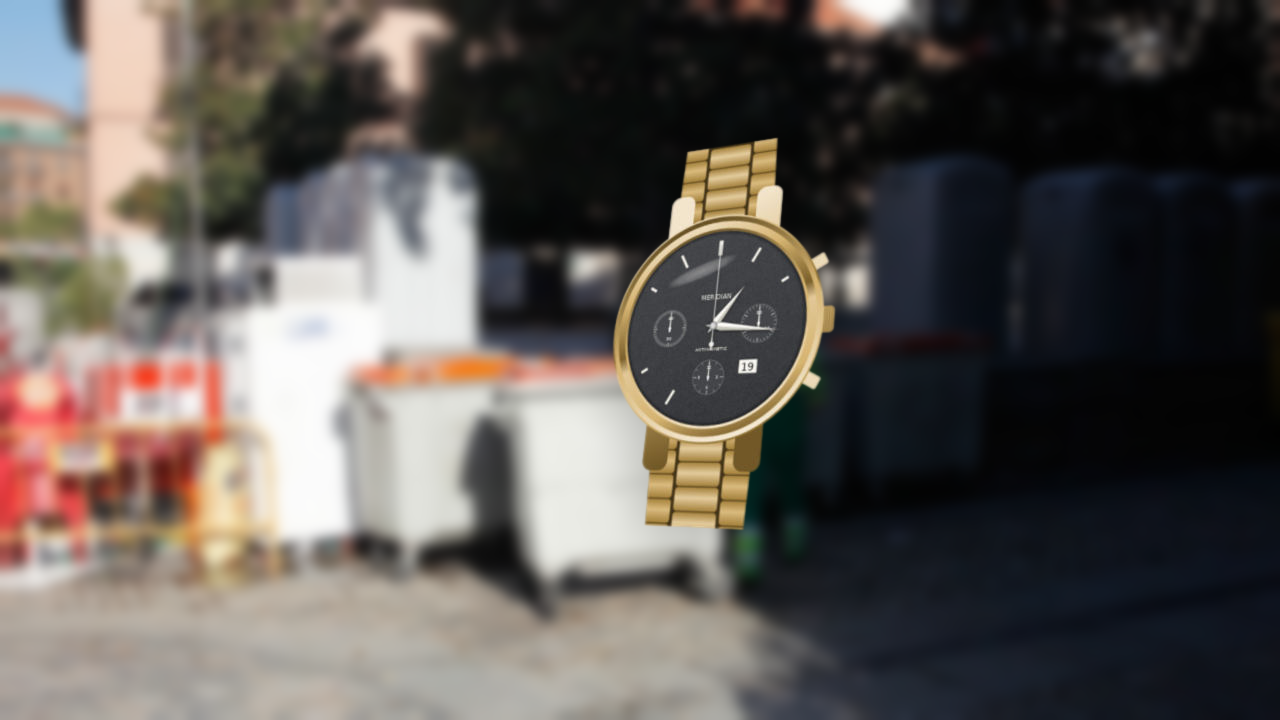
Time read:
**1:16**
